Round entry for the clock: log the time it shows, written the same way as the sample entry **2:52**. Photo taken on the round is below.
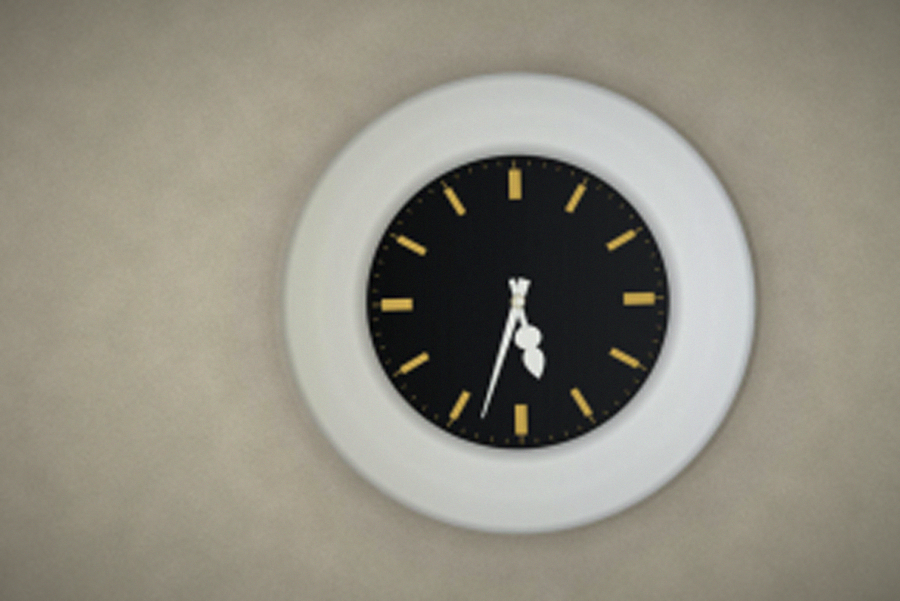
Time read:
**5:33**
